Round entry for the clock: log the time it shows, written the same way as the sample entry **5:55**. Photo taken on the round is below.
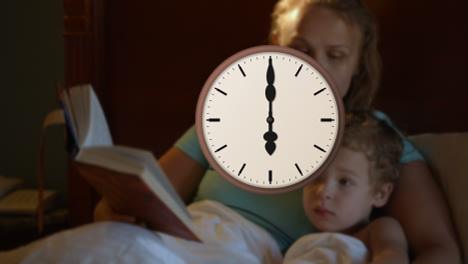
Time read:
**6:00**
